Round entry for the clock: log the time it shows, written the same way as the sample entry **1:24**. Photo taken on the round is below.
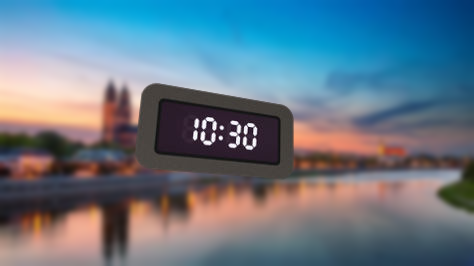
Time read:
**10:30**
